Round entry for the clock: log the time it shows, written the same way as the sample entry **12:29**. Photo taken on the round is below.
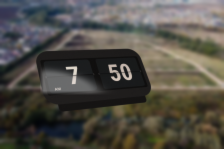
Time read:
**7:50**
